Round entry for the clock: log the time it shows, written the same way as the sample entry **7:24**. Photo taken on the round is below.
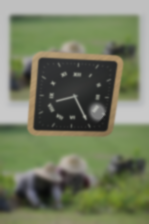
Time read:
**8:25**
